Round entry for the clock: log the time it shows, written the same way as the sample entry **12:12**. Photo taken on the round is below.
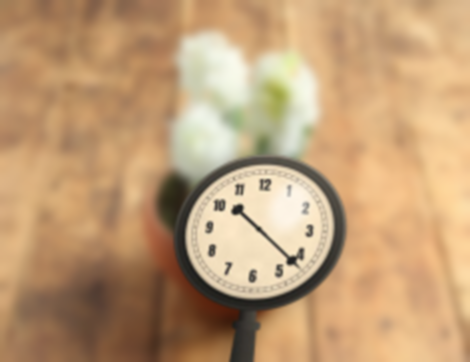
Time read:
**10:22**
